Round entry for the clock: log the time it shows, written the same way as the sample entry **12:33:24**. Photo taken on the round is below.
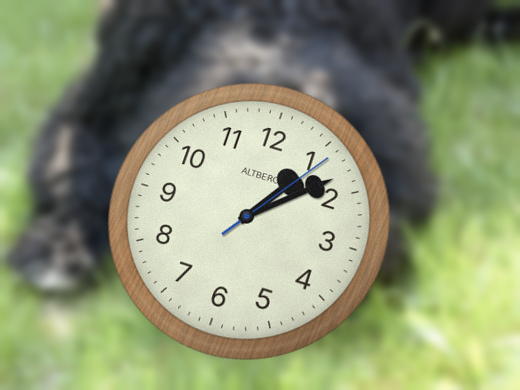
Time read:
**1:08:06**
